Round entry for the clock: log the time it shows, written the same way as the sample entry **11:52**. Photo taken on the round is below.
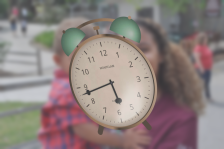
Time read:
**5:43**
